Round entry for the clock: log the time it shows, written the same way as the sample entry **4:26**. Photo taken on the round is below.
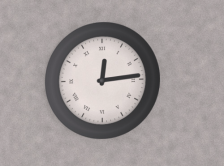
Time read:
**12:14**
